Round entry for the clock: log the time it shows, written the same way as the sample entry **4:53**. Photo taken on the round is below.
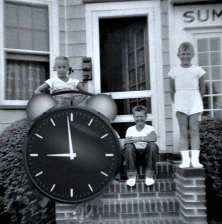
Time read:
**8:59**
